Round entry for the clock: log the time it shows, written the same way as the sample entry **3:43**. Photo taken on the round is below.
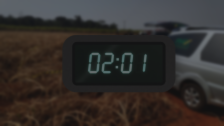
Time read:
**2:01**
